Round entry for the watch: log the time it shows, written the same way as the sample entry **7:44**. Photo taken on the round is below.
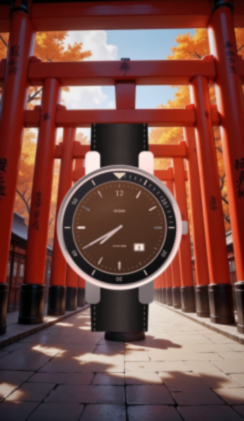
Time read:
**7:40**
